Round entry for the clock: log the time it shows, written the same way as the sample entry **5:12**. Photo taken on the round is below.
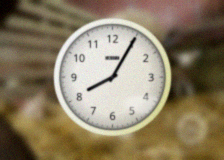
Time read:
**8:05**
